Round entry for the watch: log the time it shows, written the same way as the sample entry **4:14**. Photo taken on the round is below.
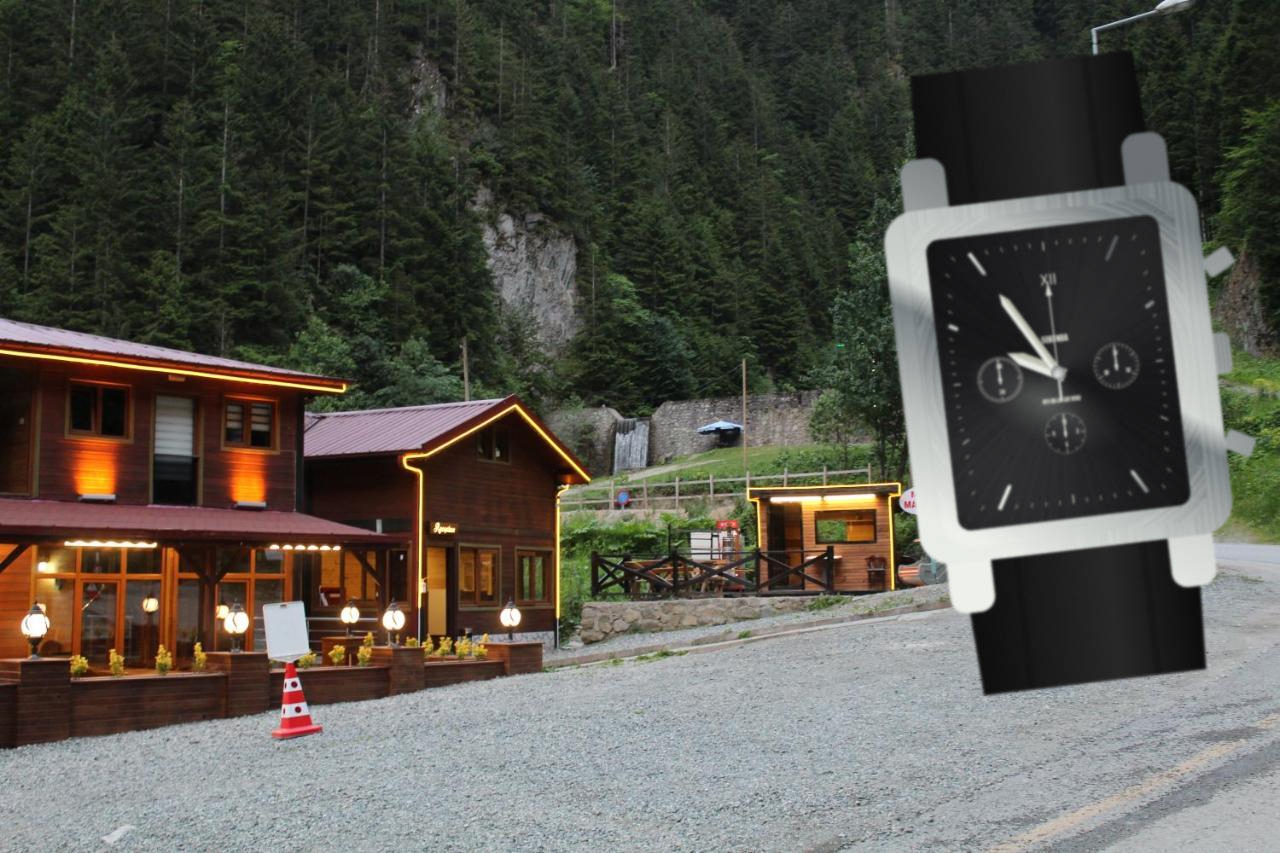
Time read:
**9:55**
